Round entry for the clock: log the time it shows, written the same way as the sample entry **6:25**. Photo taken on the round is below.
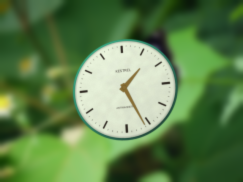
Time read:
**1:26**
